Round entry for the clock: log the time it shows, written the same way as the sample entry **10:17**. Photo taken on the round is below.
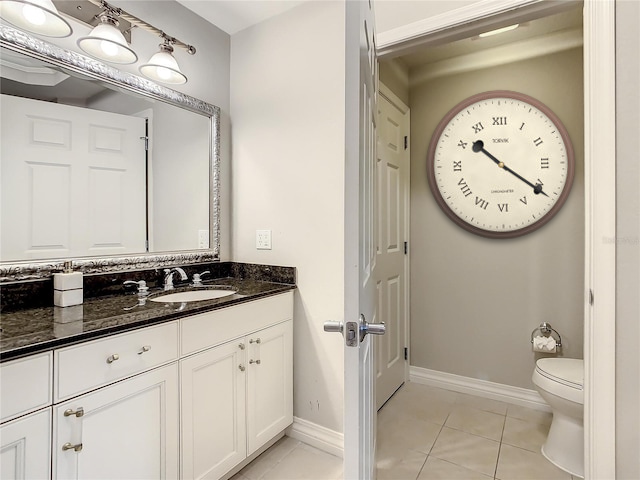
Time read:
**10:21**
